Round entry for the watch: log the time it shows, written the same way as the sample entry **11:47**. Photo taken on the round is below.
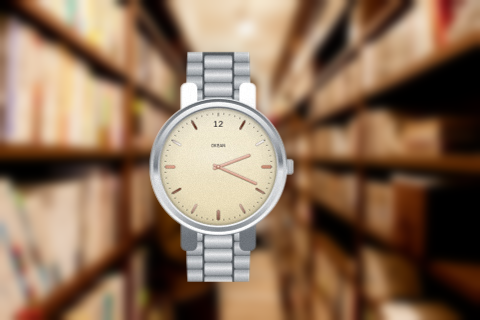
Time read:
**2:19**
